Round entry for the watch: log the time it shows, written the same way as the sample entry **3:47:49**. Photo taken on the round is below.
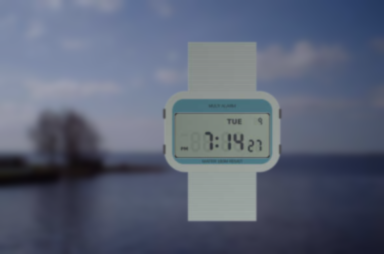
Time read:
**7:14:27**
